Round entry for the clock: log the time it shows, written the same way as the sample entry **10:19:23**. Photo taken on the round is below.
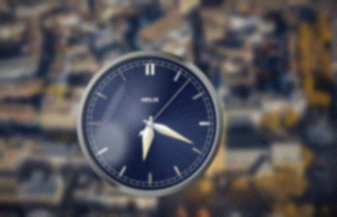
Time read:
**6:19:07**
